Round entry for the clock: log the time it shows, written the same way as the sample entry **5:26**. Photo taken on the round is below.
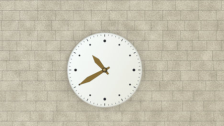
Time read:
**10:40**
